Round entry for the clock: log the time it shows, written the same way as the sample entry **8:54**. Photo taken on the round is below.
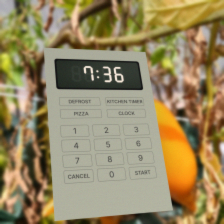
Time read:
**7:36**
